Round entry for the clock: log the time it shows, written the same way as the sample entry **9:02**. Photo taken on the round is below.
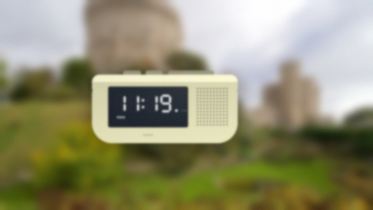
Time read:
**11:19**
